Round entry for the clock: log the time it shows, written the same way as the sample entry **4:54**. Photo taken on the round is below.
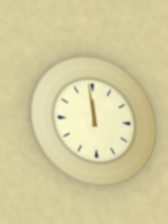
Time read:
**11:59**
